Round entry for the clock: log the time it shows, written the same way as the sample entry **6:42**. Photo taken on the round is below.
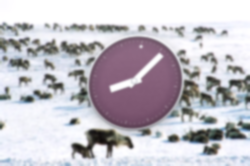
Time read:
**8:06**
